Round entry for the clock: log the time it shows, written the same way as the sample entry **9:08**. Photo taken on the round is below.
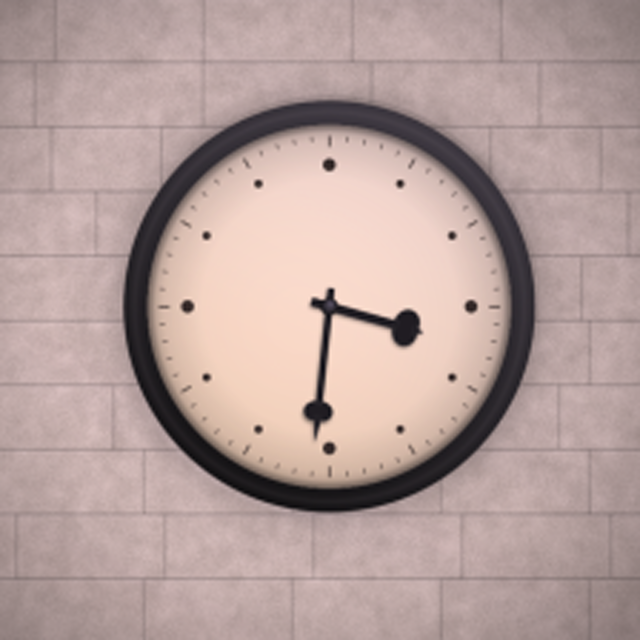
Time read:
**3:31**
